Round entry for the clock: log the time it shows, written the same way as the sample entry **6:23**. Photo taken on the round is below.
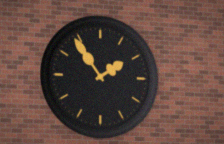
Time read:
**1:54**
